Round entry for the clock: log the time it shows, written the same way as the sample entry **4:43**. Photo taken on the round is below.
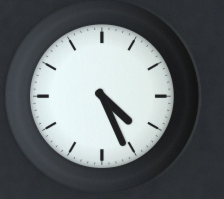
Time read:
**4:26**
